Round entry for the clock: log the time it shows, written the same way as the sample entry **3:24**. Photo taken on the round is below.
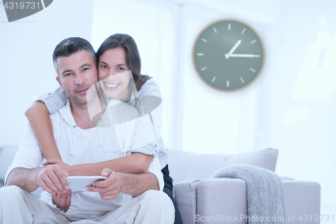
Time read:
**1:15**
